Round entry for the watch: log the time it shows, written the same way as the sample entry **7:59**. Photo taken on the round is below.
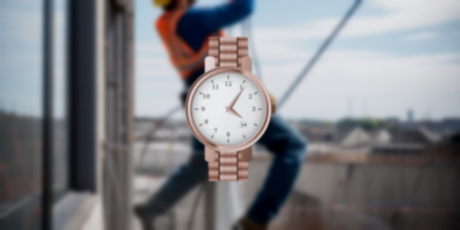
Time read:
**4:06**
